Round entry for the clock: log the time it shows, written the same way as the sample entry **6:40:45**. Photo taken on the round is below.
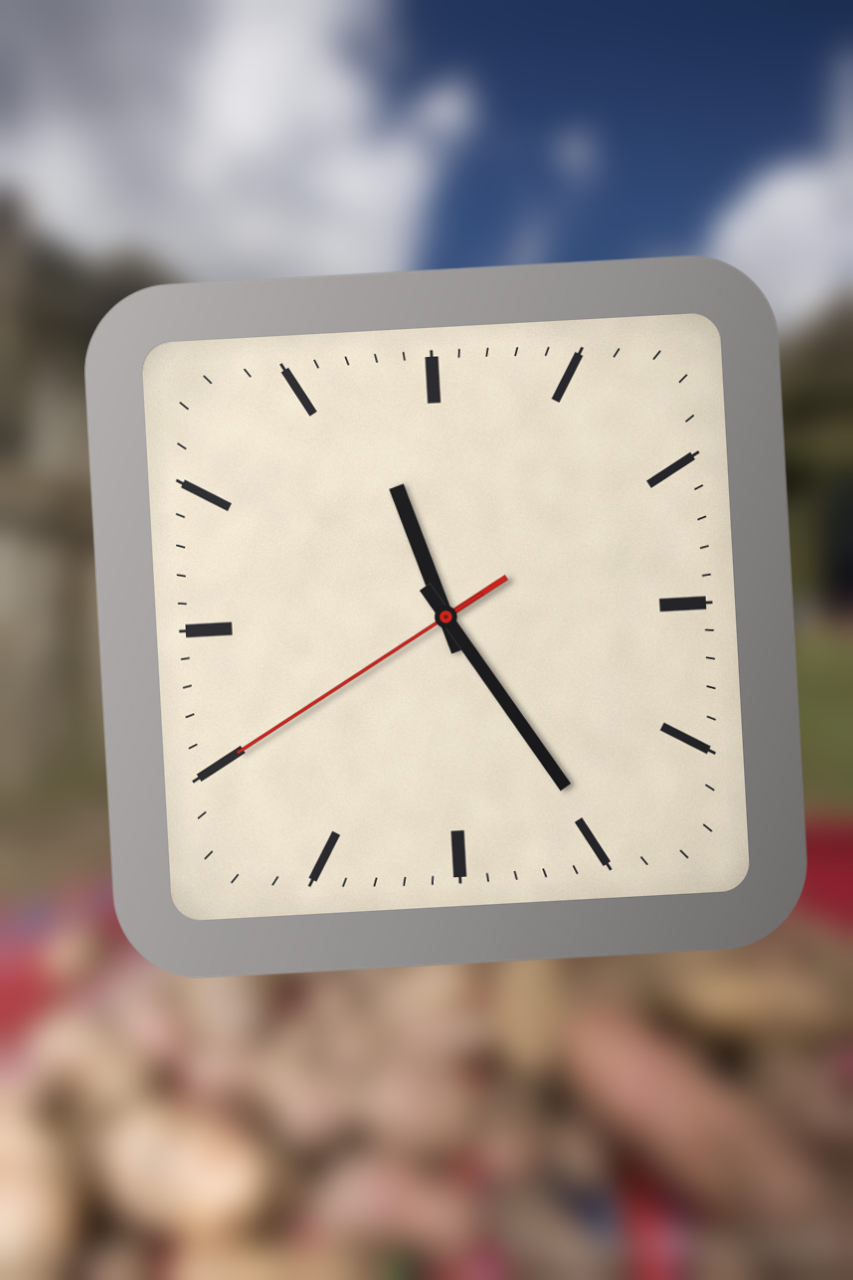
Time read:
**11:24:40**
